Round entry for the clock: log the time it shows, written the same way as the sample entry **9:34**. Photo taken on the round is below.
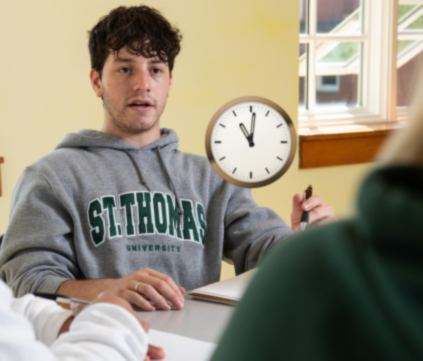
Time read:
**11:01**
